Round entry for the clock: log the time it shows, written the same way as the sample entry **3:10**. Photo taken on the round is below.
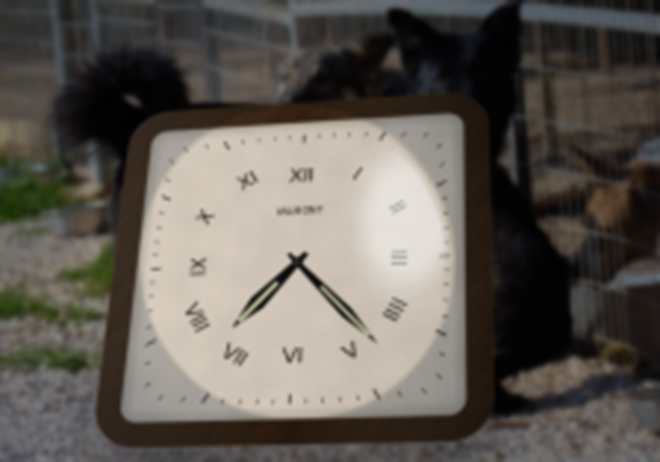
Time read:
**7:23**
